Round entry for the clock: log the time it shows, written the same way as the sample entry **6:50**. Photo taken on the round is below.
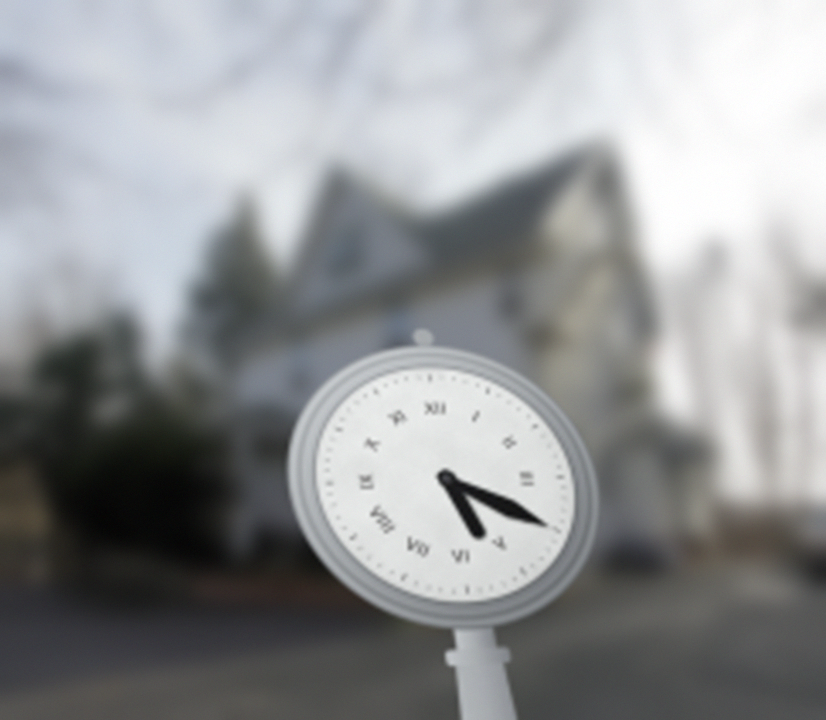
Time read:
**5:20**
